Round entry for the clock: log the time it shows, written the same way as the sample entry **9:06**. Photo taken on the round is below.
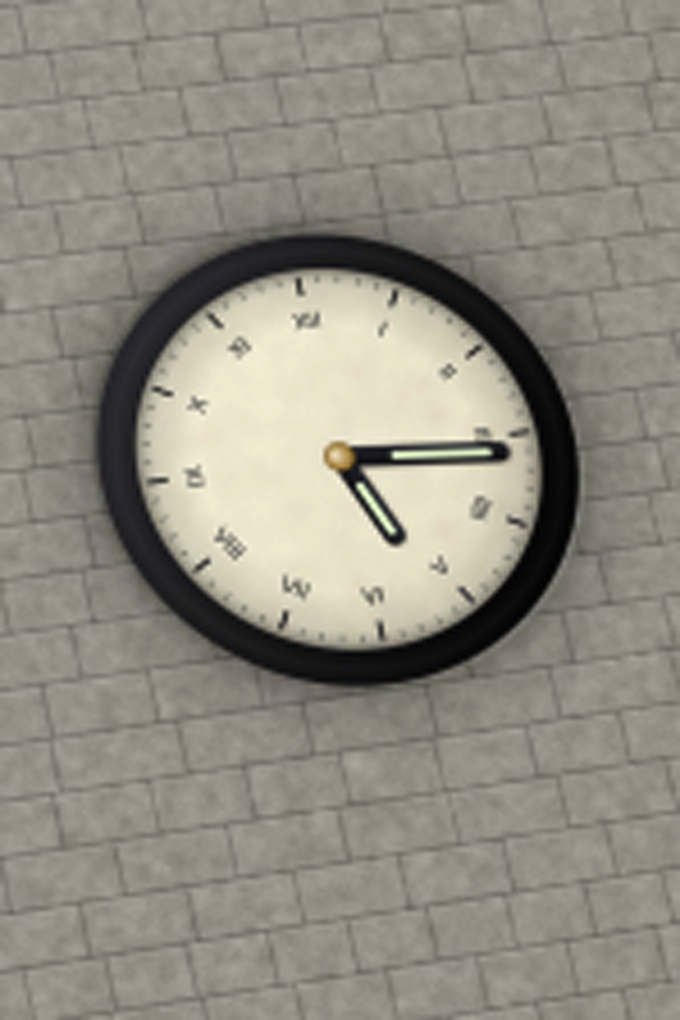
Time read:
**5:16**
